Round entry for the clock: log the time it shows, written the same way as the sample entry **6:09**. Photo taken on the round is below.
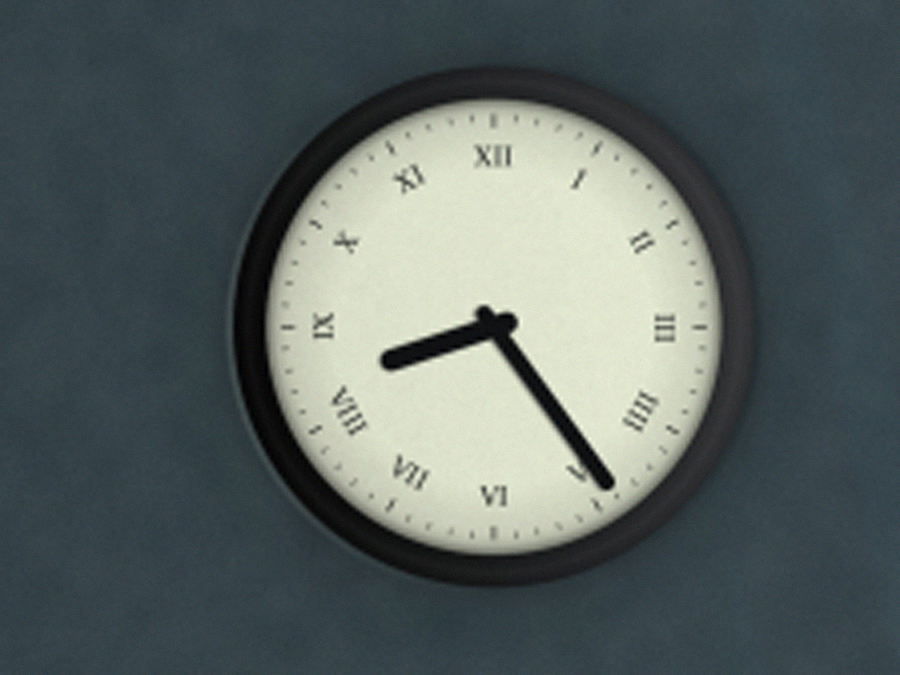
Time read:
**8:24**
